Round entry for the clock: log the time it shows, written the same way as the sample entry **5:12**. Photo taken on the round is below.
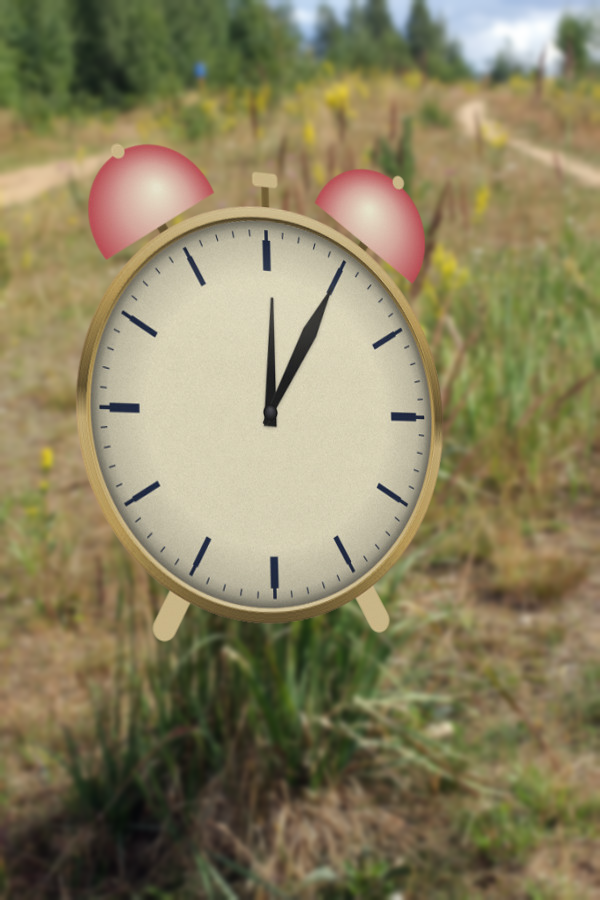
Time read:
**12:05**
